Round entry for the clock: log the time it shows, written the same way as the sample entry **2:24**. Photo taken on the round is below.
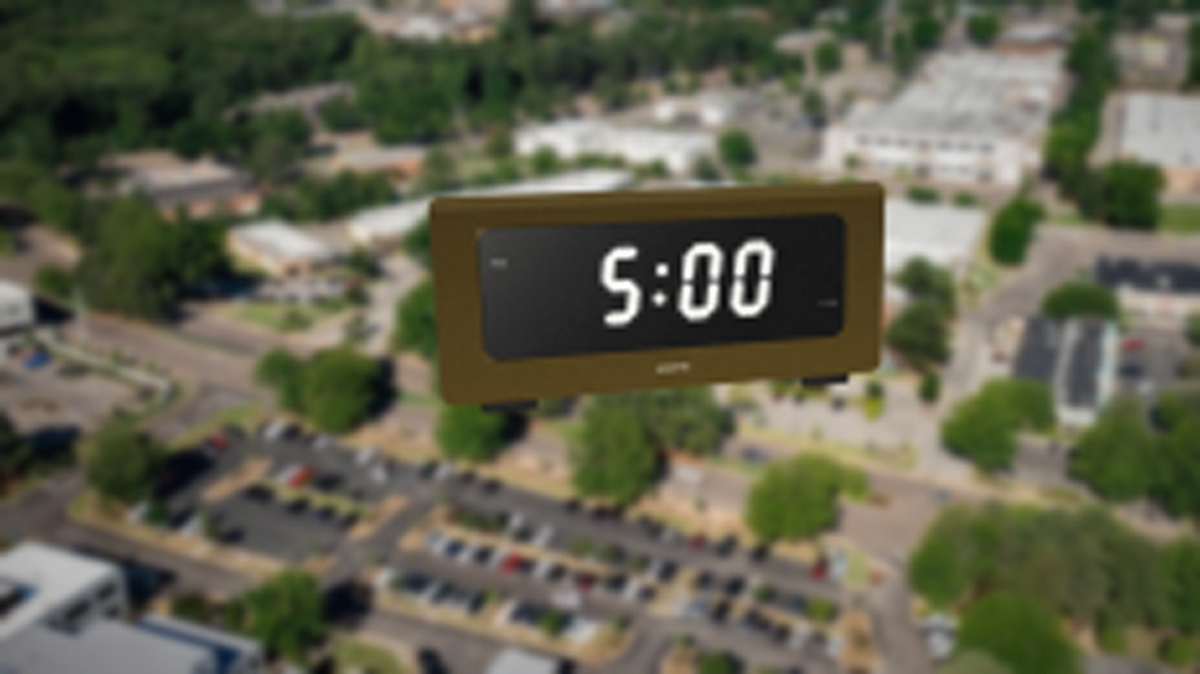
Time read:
**5:00**
